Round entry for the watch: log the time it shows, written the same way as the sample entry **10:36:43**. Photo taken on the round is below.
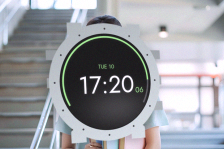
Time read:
**17:20:06**
